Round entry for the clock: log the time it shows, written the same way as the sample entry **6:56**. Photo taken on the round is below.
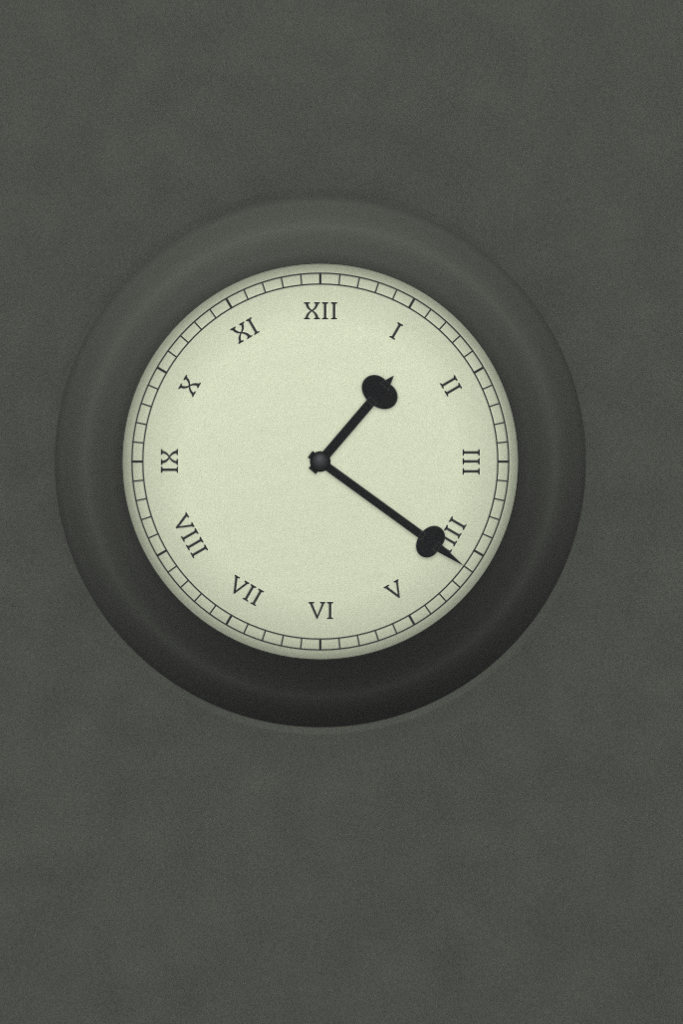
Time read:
**1:21**
